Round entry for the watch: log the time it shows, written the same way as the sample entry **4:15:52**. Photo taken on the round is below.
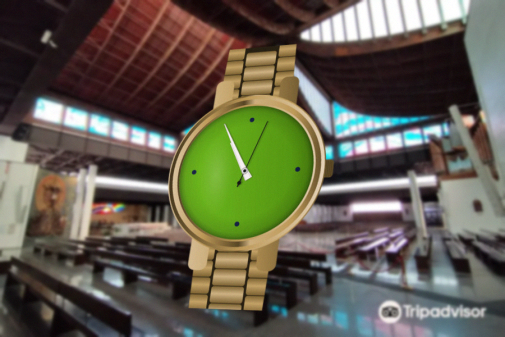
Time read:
**10:55:03**
